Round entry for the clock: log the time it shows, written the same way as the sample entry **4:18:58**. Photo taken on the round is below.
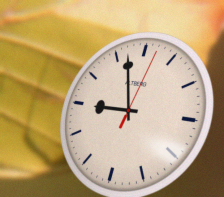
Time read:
**8:57:02**
